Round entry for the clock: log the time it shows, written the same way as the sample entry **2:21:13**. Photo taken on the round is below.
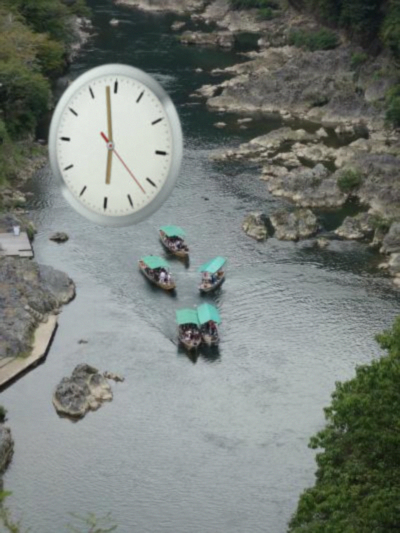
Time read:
**5:58:22**
